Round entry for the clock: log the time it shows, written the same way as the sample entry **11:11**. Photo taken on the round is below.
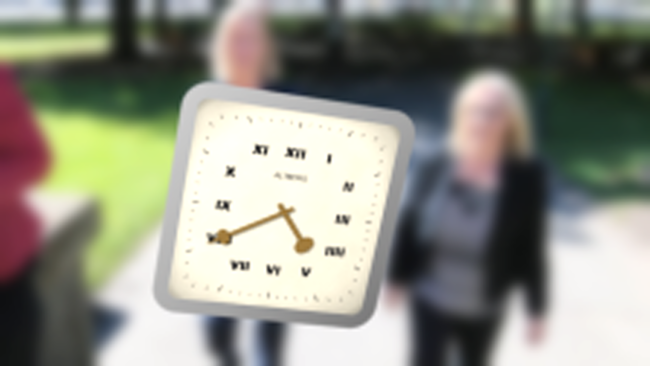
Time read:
**4:40**
